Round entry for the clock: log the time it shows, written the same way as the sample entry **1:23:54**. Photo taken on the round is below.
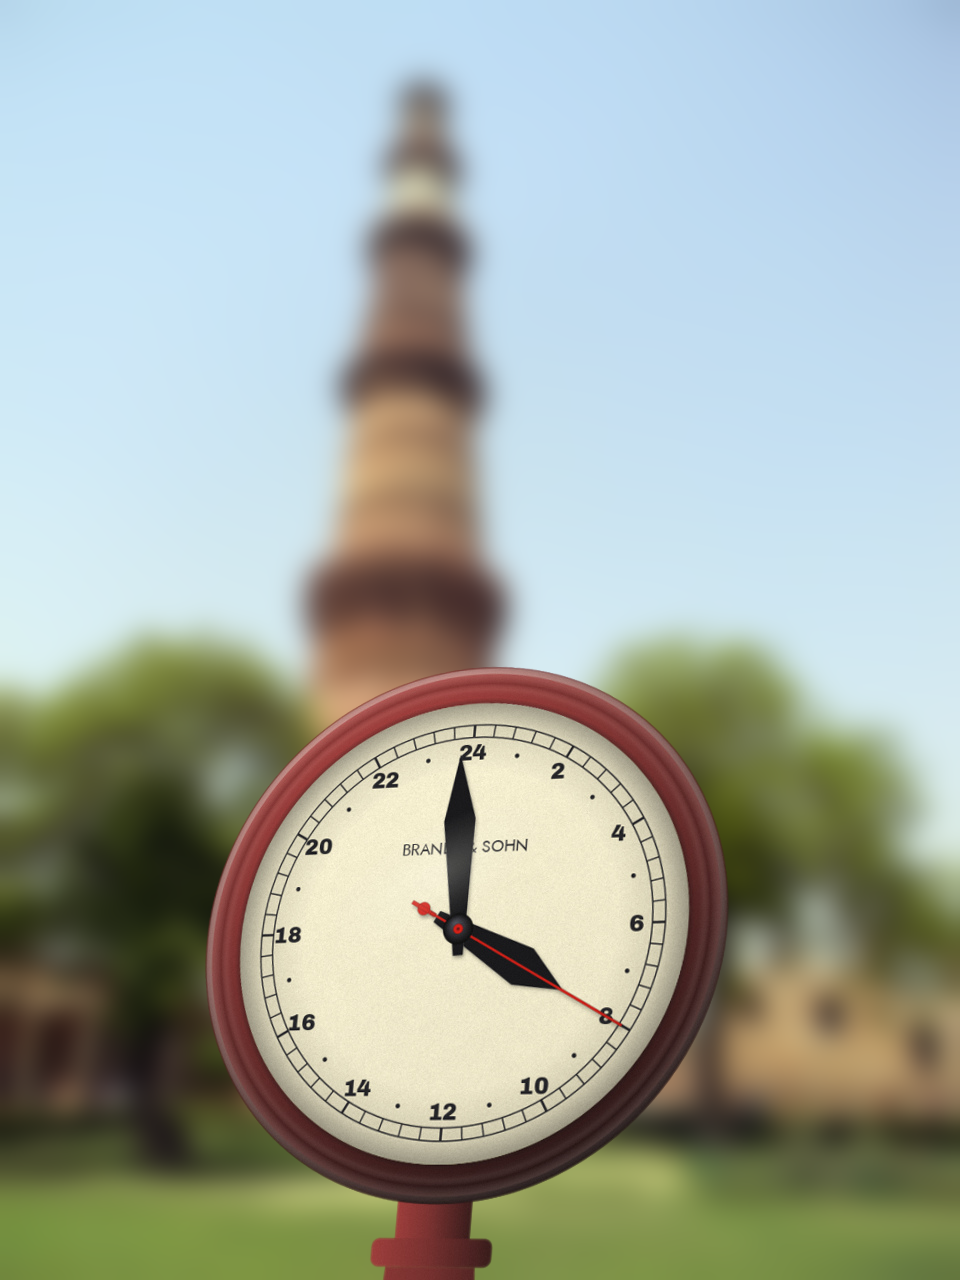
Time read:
**7:59:20**
